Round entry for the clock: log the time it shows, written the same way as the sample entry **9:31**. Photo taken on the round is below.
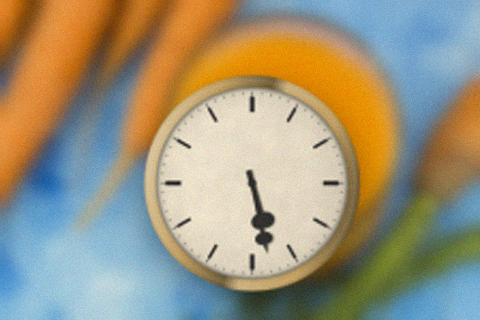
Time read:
**5:28**
